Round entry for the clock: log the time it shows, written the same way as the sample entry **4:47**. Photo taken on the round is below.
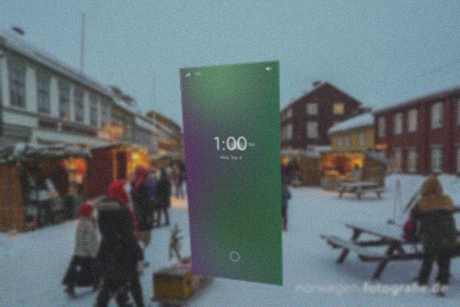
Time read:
**1:00**
